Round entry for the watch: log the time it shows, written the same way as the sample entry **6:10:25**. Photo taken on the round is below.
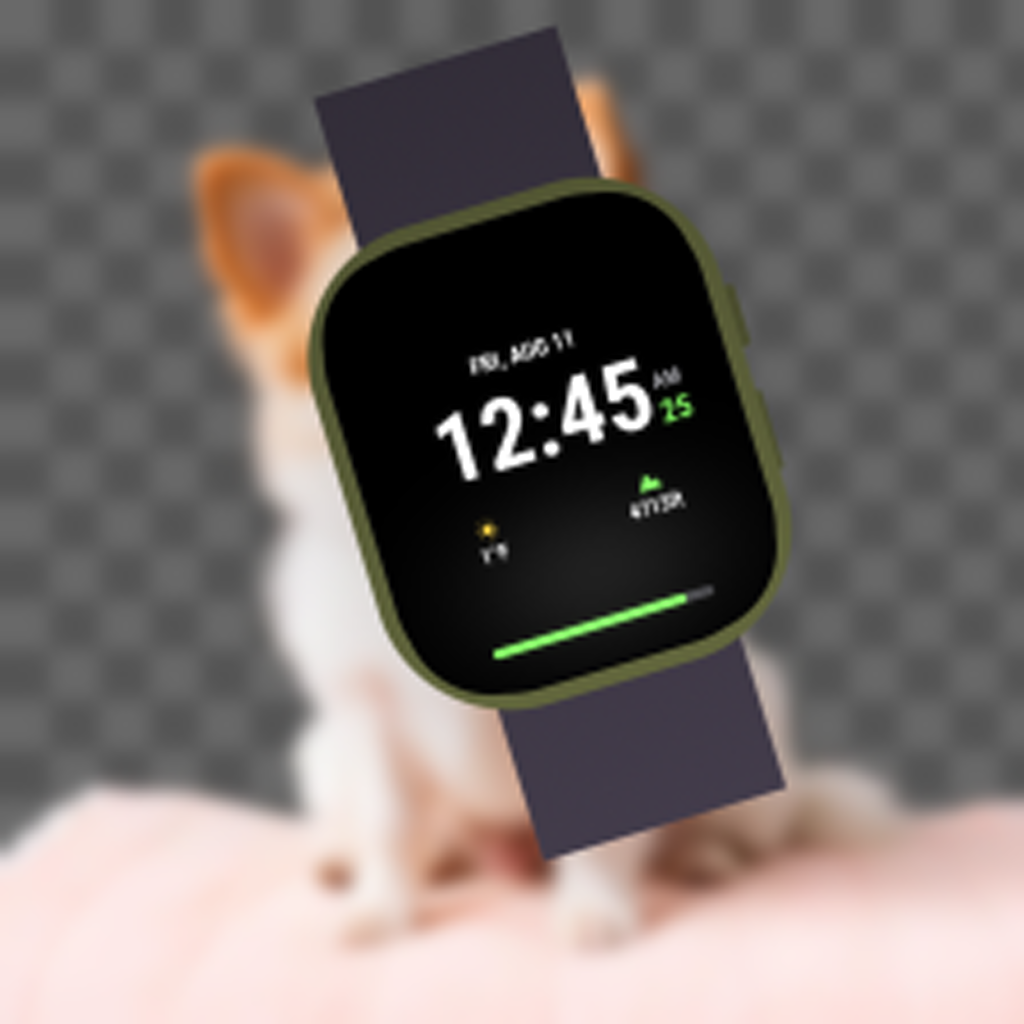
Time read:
**12:45:25**
